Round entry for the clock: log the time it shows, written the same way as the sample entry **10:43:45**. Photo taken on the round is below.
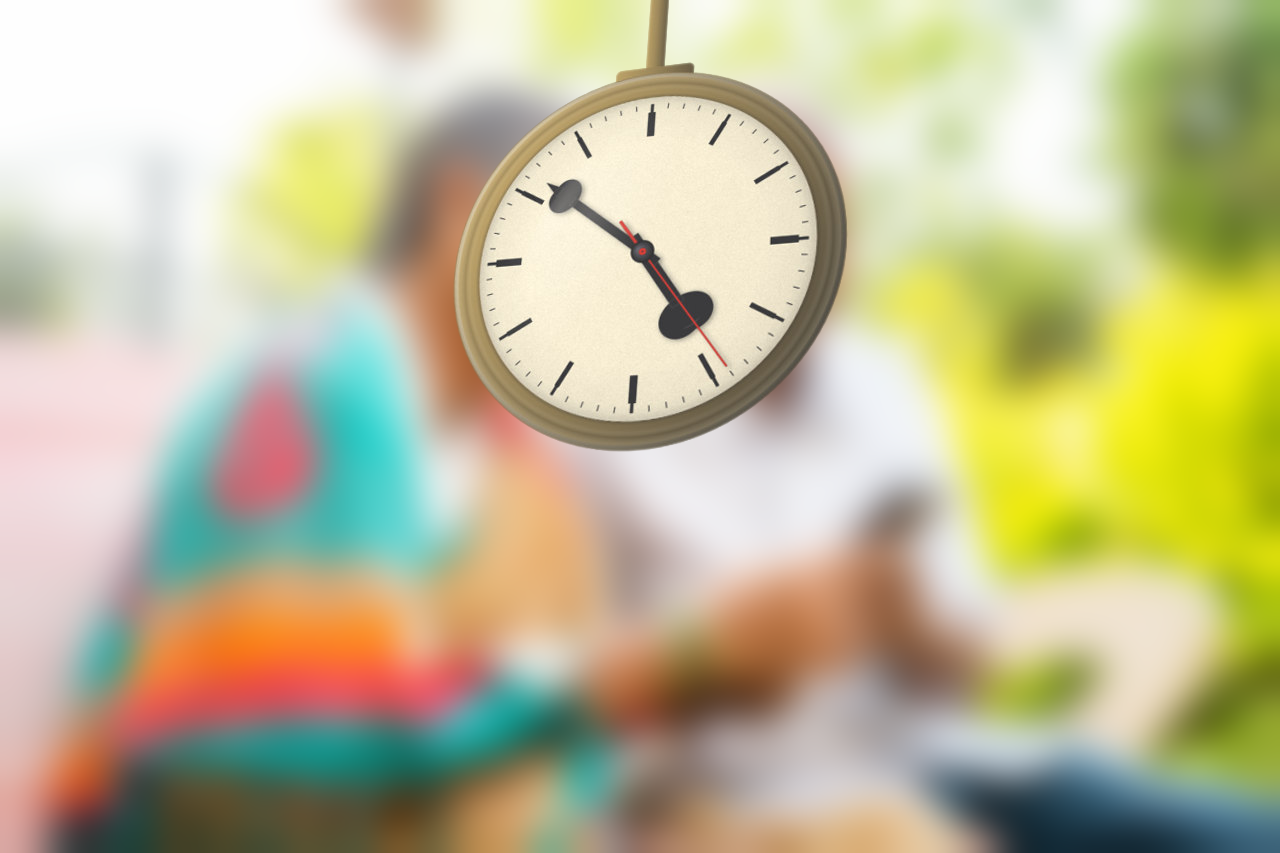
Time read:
**4:51:24**
